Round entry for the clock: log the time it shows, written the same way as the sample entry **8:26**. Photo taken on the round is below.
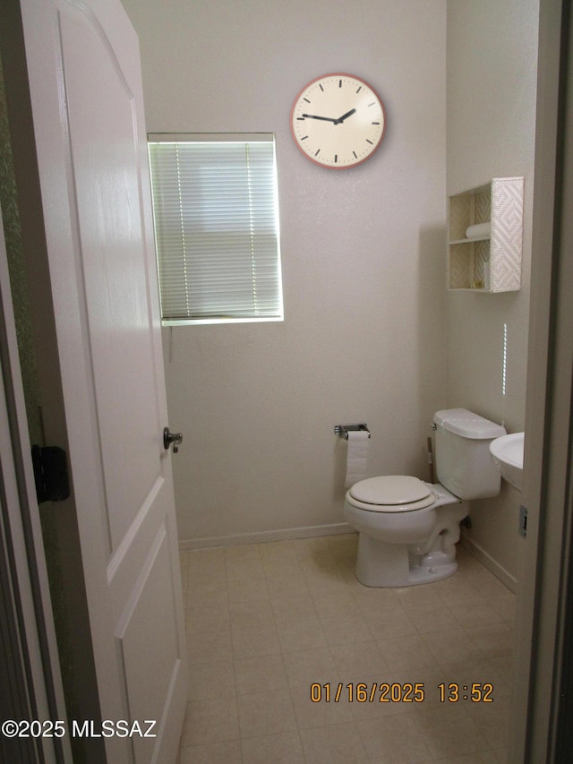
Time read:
**1:46**
